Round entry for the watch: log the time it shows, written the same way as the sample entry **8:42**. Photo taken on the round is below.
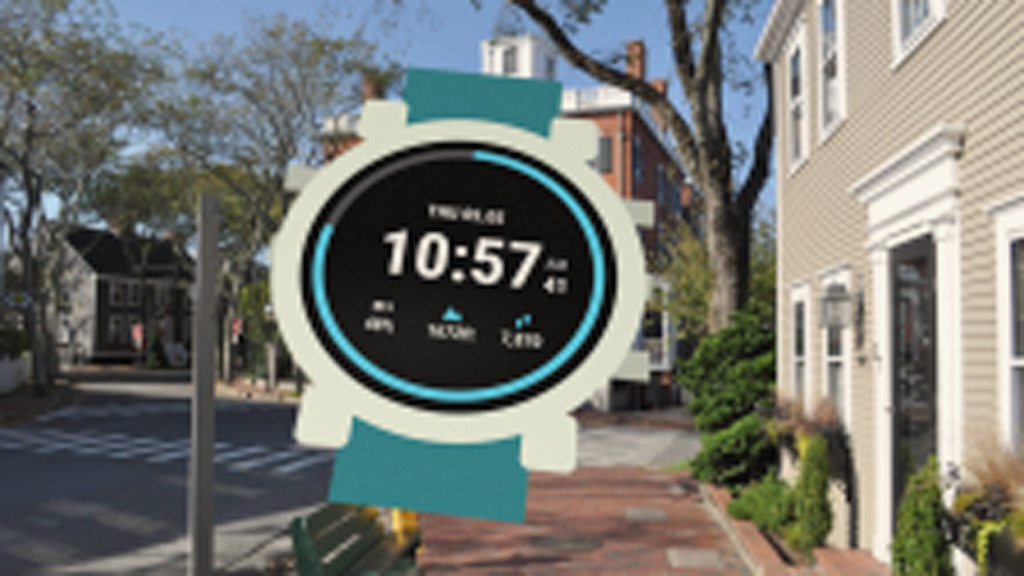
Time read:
**10:57**
